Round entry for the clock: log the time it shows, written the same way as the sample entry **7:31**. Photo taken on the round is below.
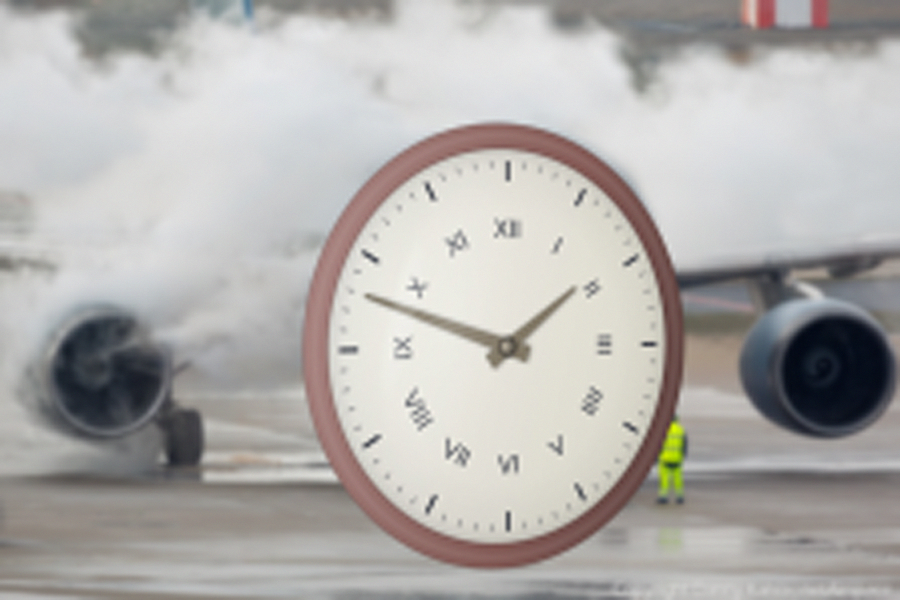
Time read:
**1:48**
